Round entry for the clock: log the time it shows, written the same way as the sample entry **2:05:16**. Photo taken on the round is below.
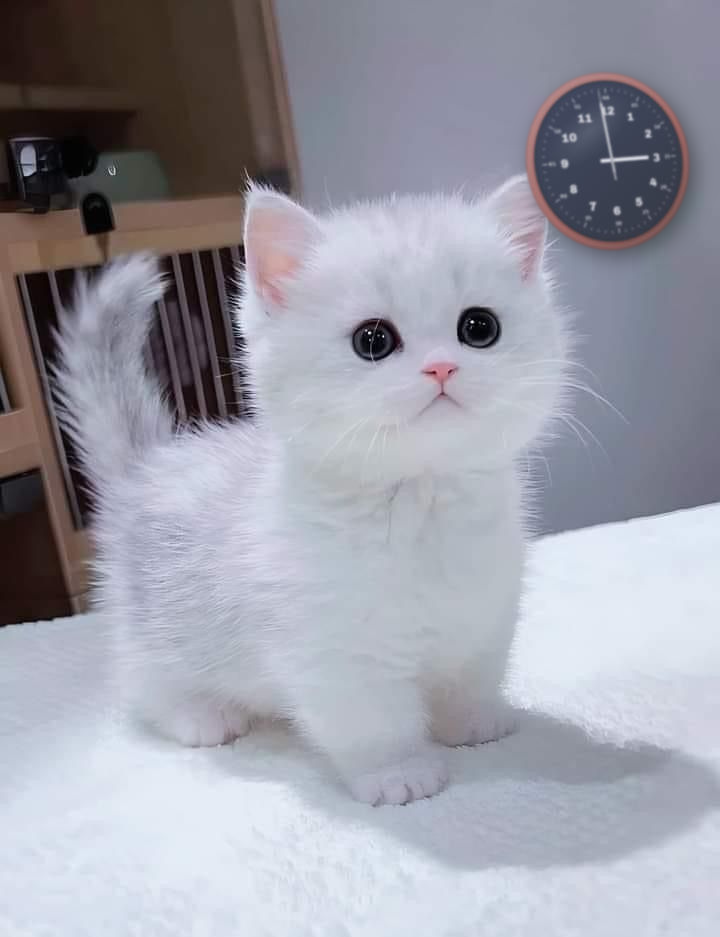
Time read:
**2:58:59**
